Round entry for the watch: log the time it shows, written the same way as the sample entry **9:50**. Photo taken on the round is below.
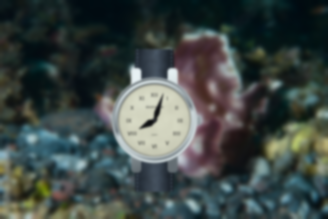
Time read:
**8:03**
